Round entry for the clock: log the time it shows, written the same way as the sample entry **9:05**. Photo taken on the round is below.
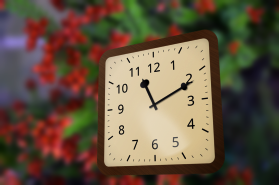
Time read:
**11:11**
